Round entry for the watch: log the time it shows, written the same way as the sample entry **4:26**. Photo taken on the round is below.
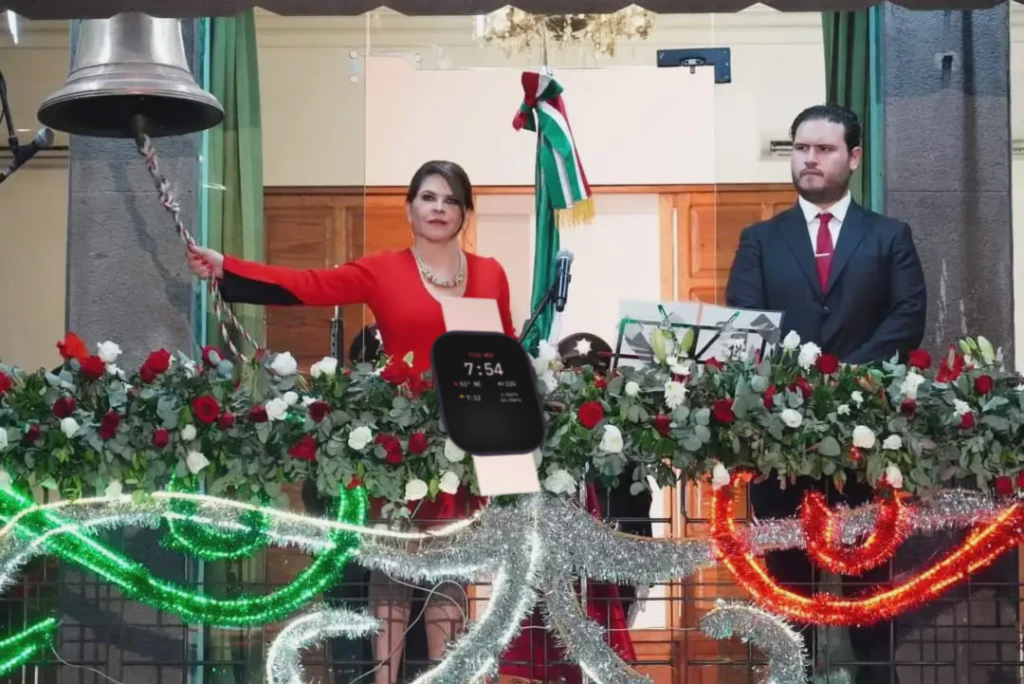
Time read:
**7:54**
